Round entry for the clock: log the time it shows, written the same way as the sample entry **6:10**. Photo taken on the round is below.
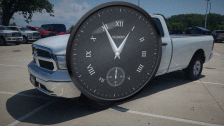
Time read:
**12:55**
